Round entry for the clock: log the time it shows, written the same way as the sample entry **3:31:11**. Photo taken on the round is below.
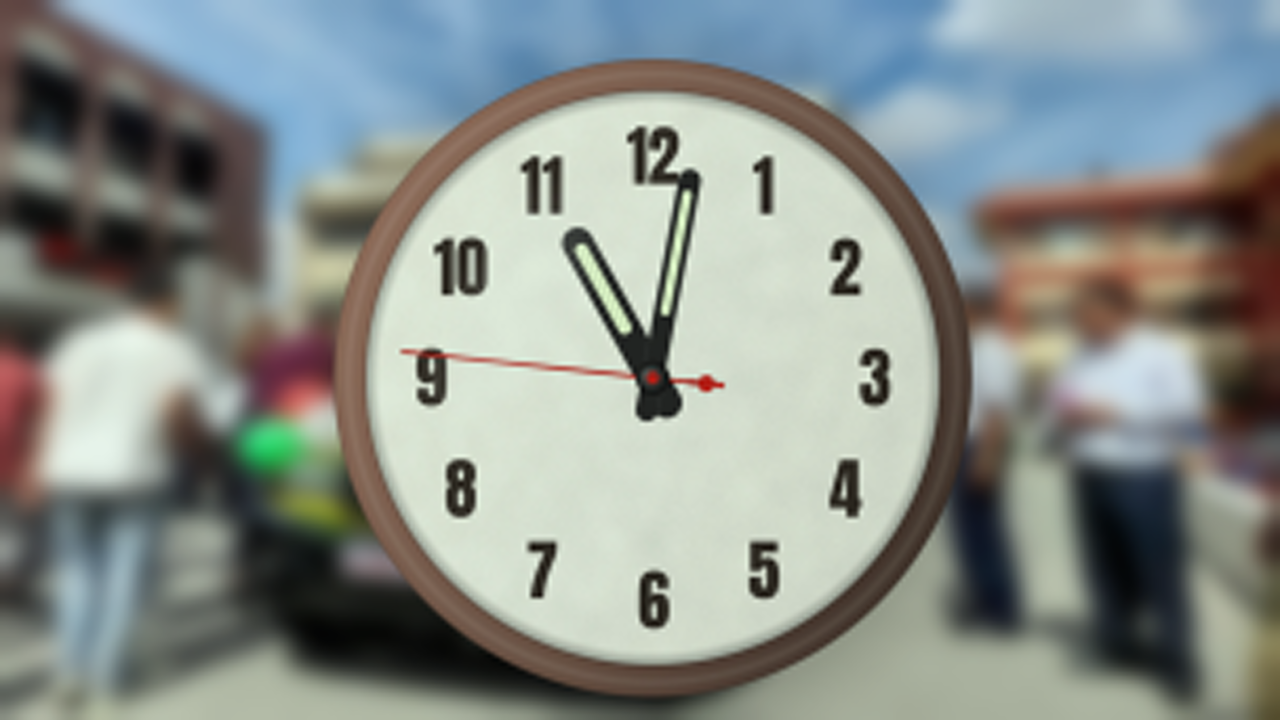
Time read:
**11:01:46**
